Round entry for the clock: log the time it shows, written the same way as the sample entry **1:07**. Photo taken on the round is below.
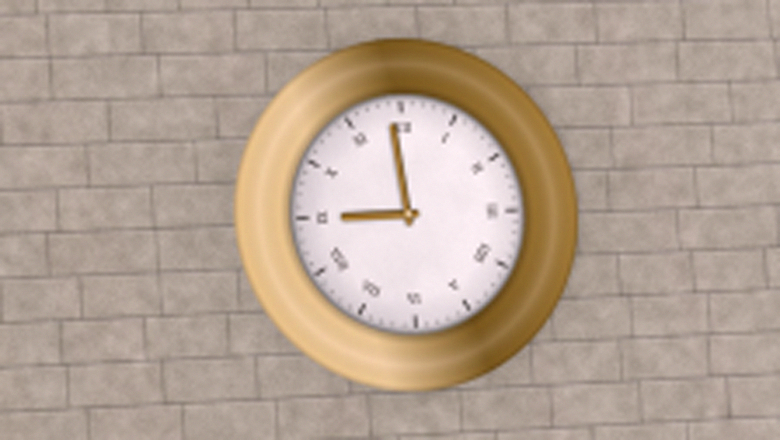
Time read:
**8:59**
